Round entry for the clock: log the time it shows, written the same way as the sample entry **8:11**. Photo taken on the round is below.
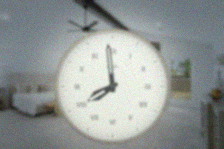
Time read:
**7:59**
